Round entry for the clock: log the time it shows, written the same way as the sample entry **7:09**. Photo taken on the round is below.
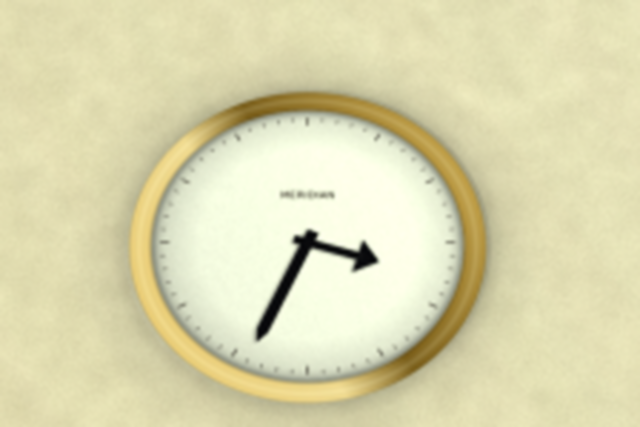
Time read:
**3:34**
